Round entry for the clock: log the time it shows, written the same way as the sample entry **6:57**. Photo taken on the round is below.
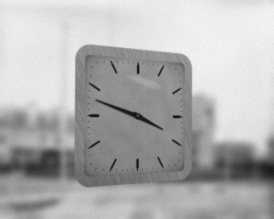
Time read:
**3:48**
